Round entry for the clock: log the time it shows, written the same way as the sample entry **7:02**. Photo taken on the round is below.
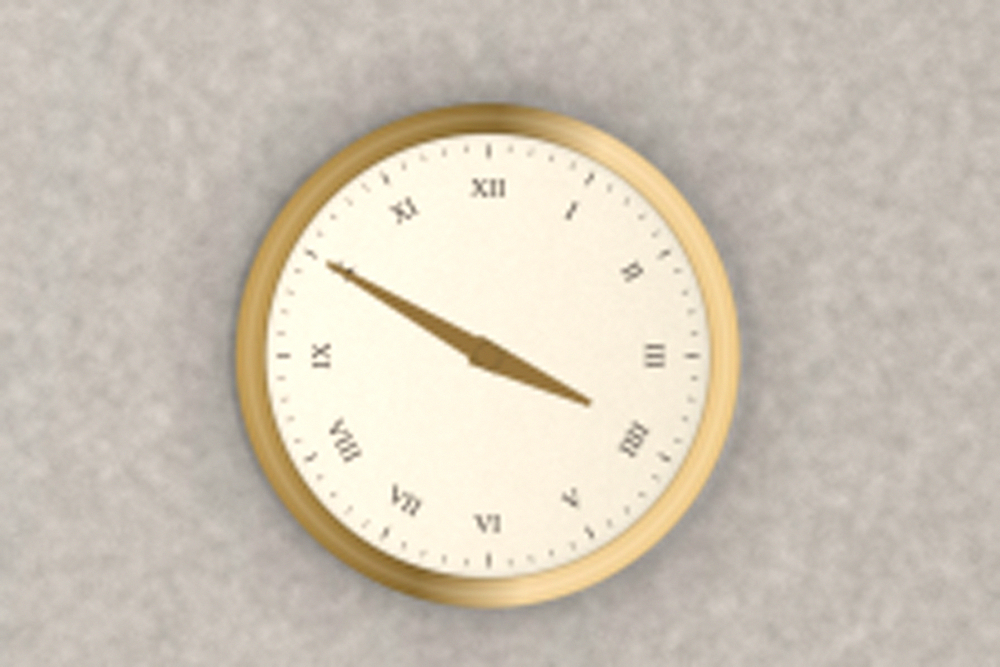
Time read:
**3:50**
